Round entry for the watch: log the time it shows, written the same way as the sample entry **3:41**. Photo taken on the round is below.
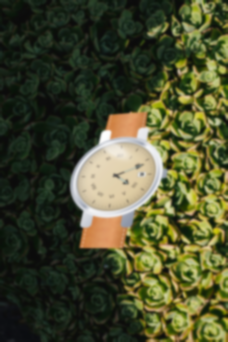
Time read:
**4:11**
